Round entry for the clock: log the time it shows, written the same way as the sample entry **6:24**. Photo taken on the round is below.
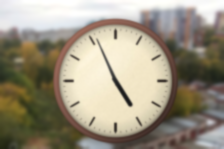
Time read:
**4:56**
